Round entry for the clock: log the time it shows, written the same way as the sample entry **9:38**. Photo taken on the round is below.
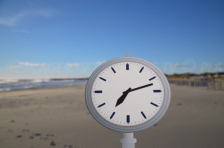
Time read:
**7:12**
